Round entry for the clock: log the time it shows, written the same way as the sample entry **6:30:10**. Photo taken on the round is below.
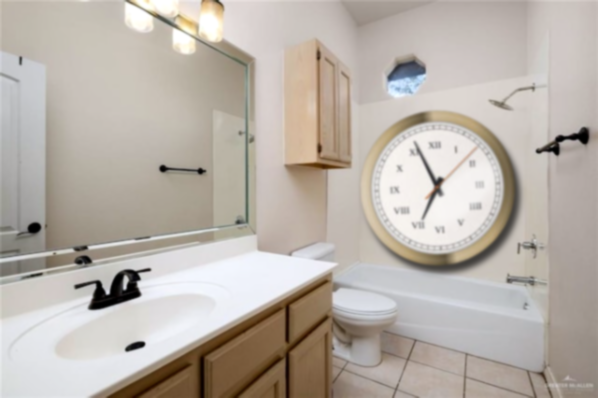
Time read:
**6:56:08**
